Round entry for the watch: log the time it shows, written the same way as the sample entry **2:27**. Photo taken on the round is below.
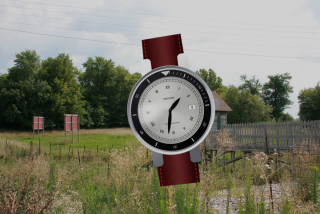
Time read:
**1:32**
